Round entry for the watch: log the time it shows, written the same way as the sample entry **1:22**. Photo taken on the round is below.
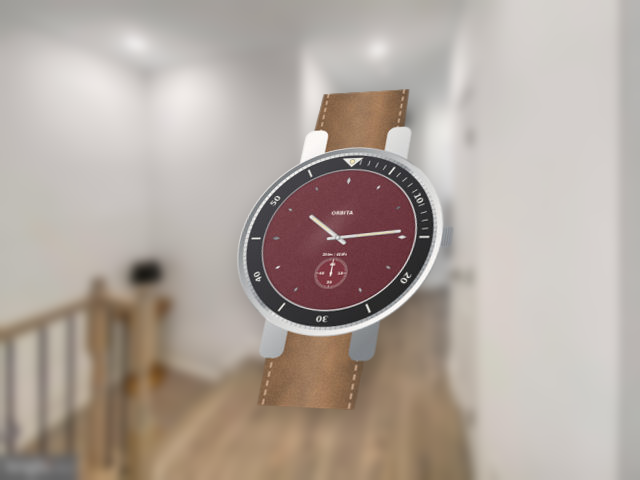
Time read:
**10:14**
